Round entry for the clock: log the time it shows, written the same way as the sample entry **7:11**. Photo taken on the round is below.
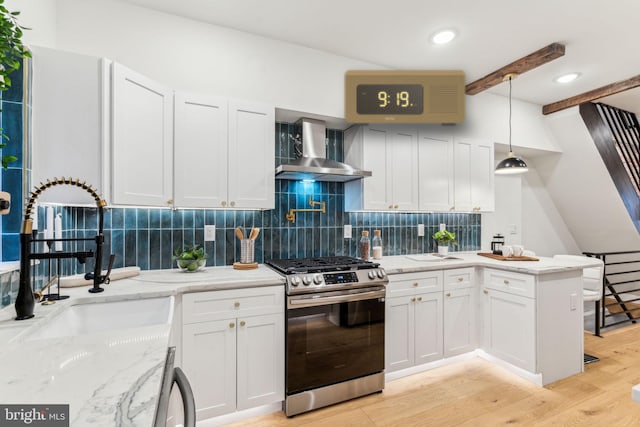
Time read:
**9:19**
